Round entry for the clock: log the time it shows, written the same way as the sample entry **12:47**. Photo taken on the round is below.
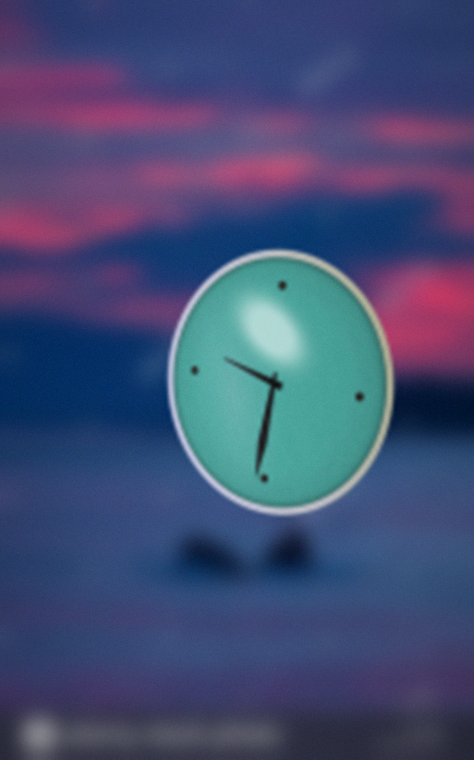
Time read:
**9:31**
